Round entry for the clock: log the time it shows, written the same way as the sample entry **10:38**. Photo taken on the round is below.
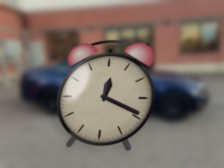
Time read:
**12:19**
